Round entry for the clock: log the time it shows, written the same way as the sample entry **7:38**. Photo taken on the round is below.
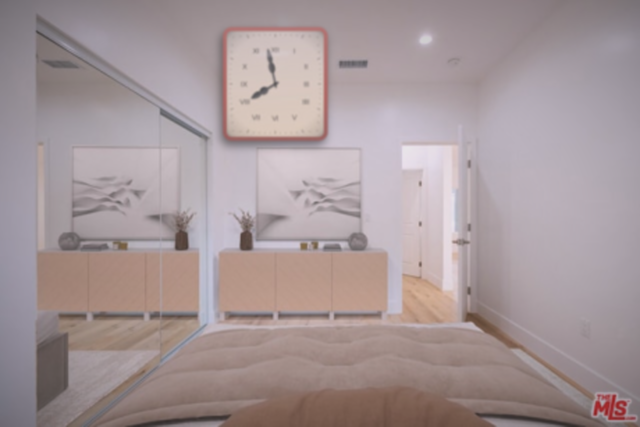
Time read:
**7:58**
